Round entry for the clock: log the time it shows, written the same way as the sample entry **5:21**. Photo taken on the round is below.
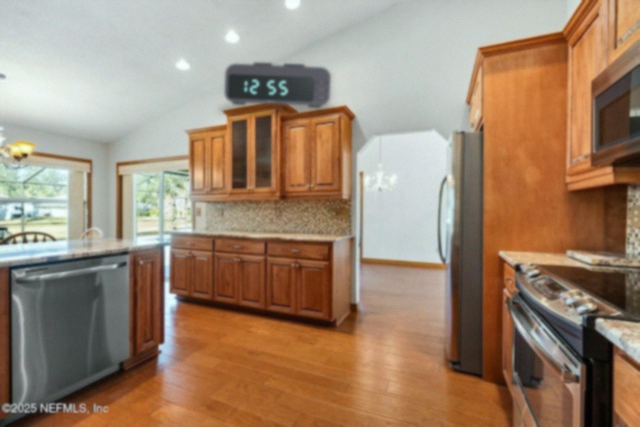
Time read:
**12:55**
